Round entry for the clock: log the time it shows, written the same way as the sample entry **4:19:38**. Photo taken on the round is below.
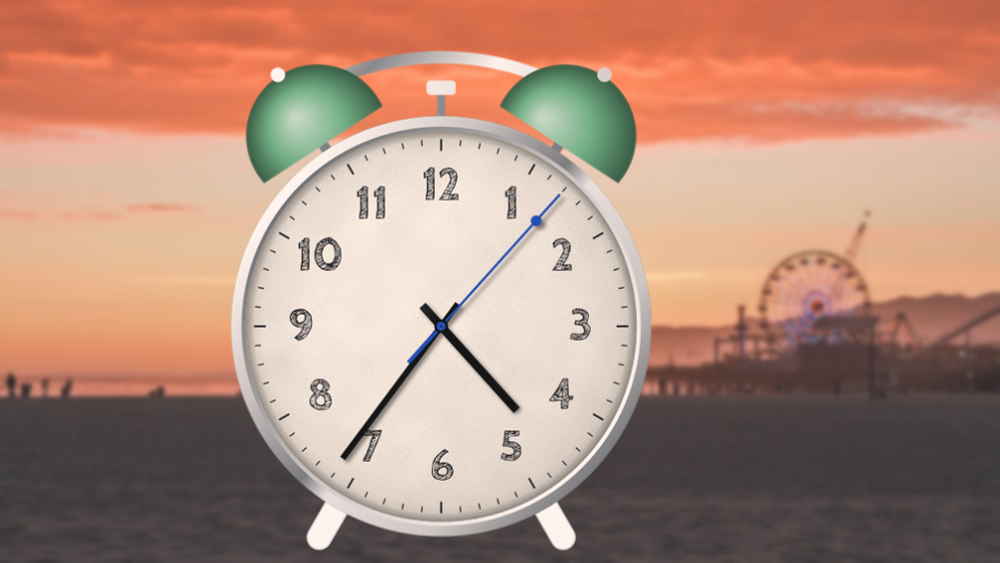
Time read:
**4:36:07**
